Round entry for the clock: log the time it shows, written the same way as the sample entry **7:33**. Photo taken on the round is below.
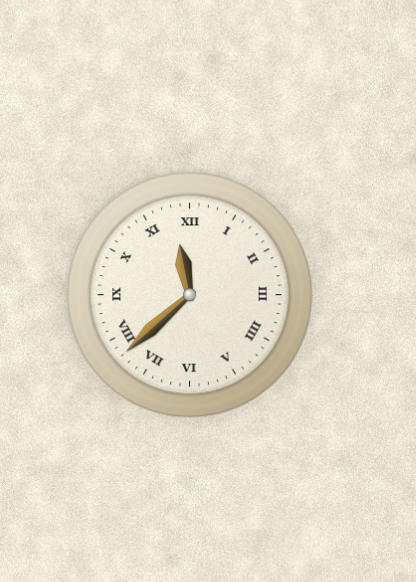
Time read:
**11:38**
